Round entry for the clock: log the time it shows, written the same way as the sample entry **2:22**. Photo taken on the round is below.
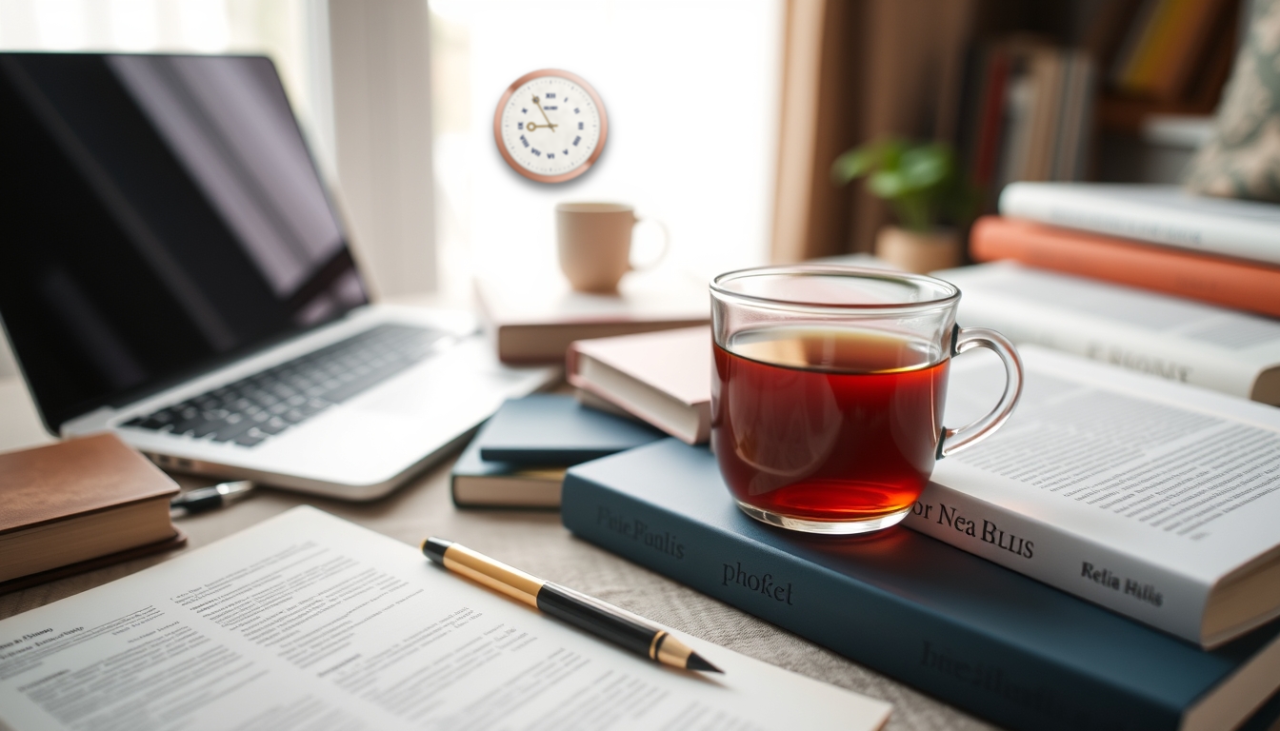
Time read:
**8:55**
